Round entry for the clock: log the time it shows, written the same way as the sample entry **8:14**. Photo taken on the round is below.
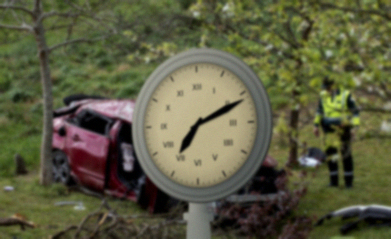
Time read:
**7:11**
